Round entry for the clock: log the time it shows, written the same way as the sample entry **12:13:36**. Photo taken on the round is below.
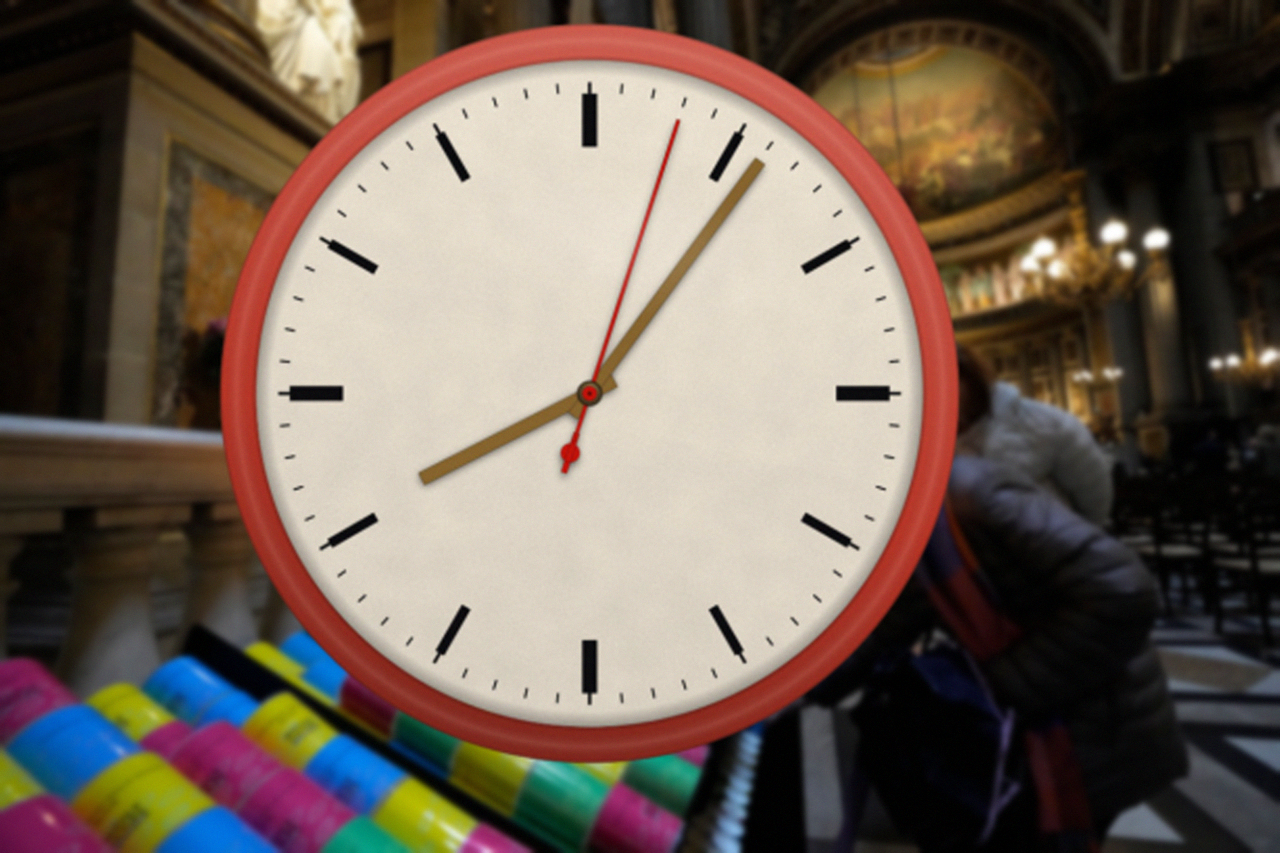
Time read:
**8:06:03**
